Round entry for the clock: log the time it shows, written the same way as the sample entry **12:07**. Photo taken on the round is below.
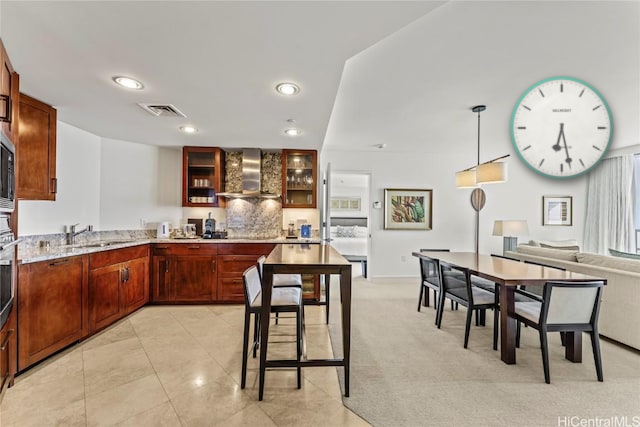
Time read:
**6:28**
